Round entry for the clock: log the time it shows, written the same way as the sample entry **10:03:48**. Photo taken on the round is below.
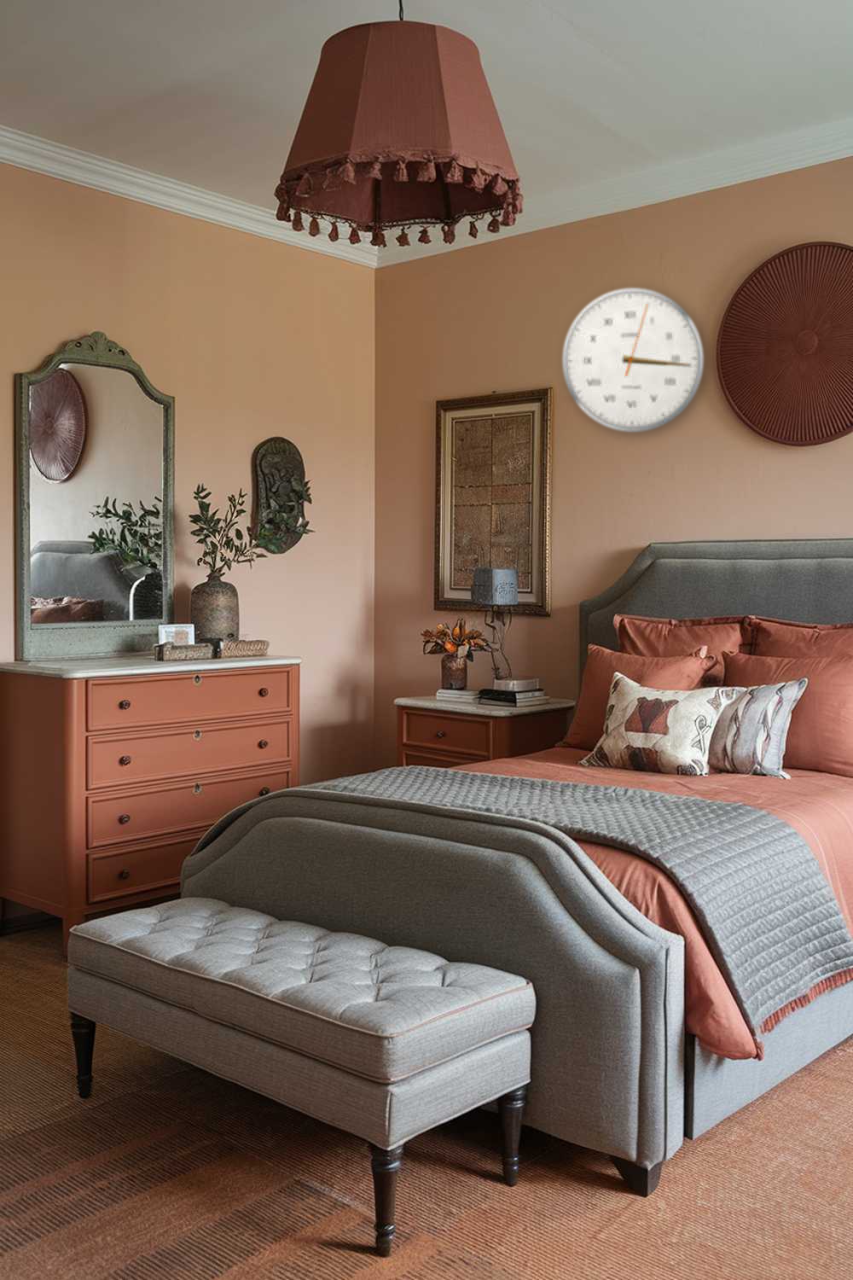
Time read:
**3:16:03**
